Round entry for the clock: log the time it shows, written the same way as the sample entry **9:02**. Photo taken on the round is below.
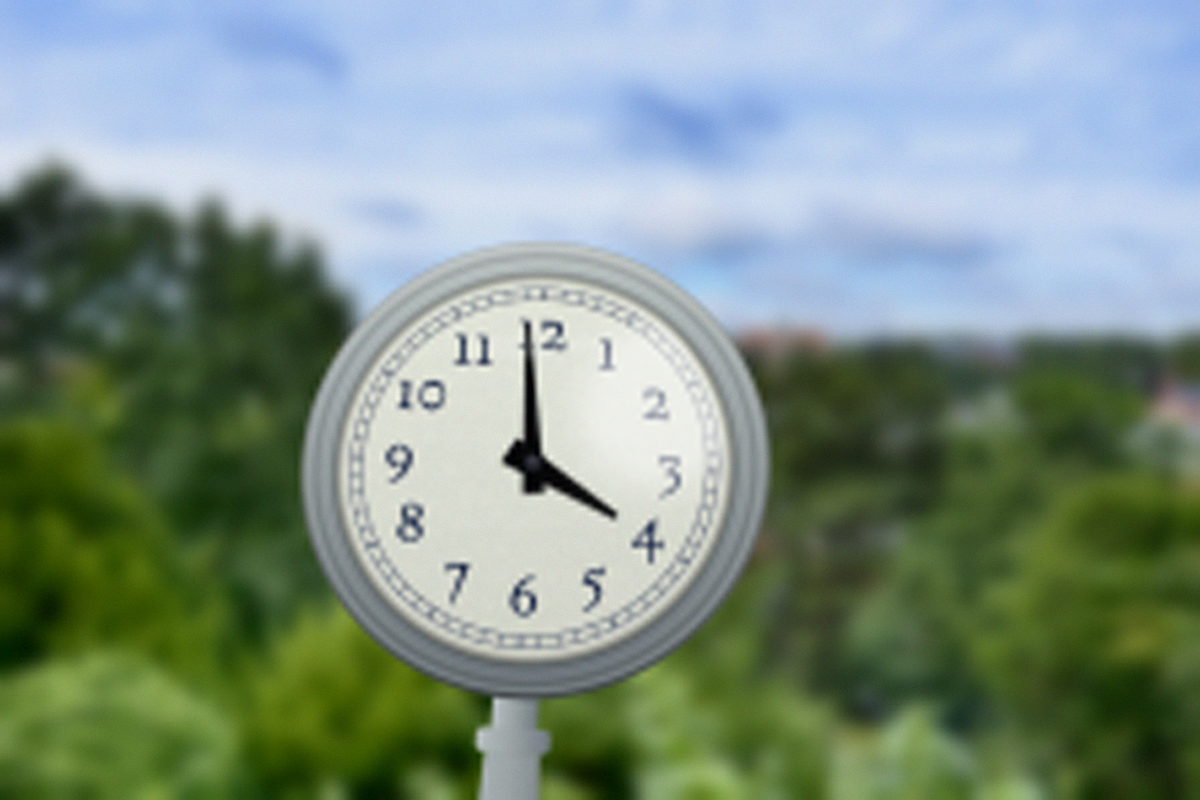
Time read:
**3:59**
